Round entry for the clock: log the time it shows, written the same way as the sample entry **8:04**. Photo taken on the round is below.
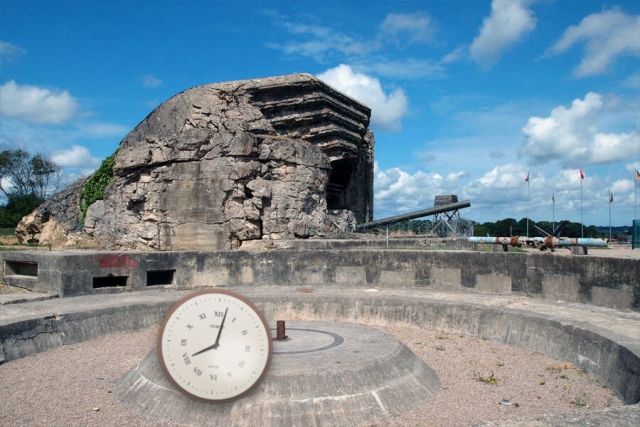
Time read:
**8:02**
